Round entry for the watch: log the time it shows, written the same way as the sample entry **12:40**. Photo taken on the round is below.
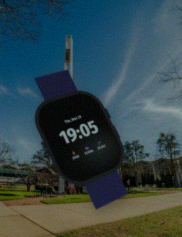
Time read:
**19:05**
